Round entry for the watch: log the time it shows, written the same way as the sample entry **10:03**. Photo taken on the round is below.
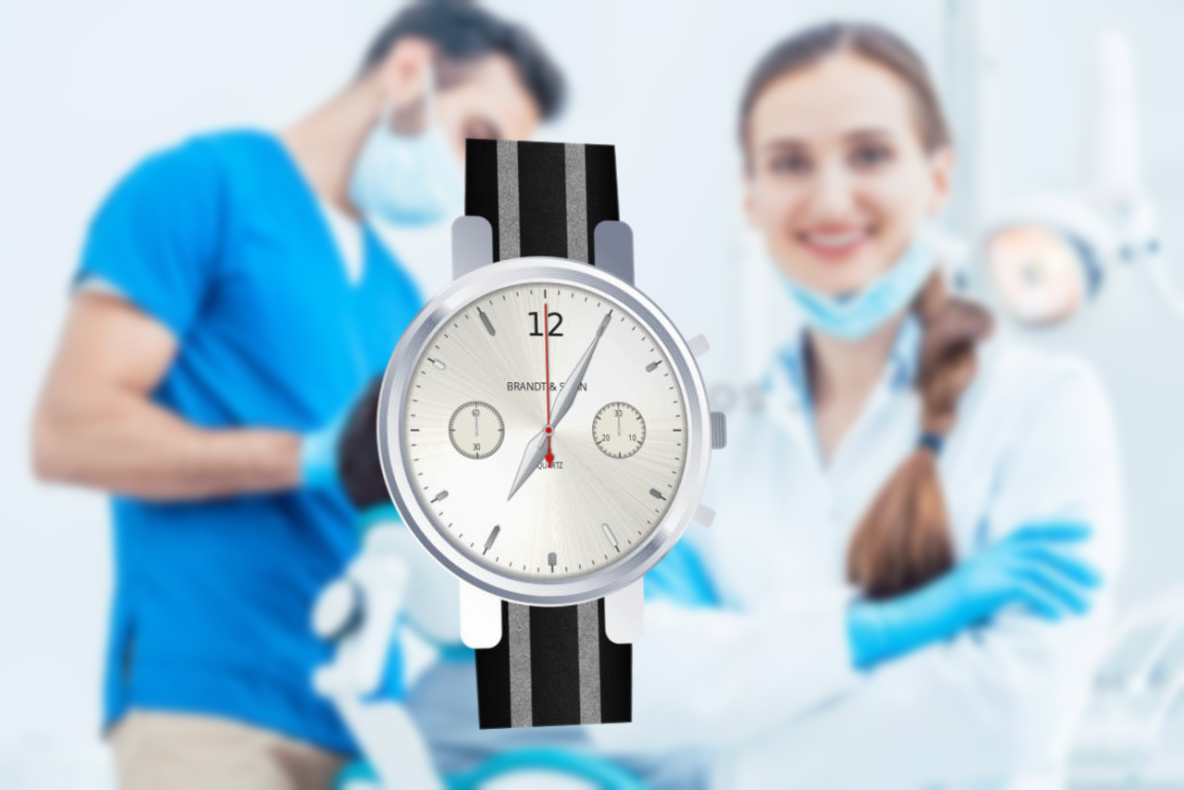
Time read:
**7:05**
